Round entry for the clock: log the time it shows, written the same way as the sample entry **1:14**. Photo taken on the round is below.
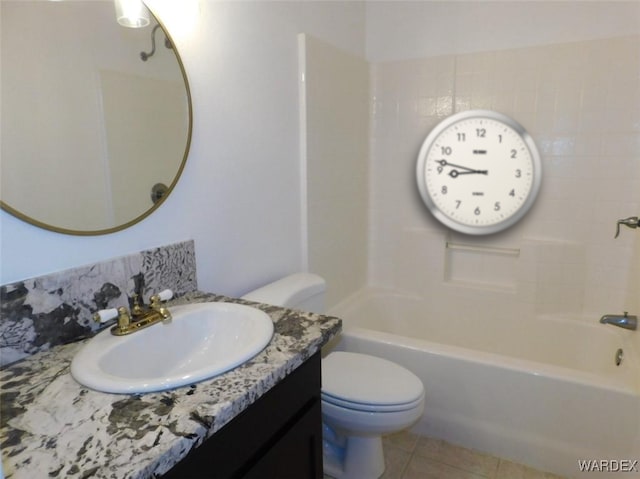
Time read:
**8:47**
